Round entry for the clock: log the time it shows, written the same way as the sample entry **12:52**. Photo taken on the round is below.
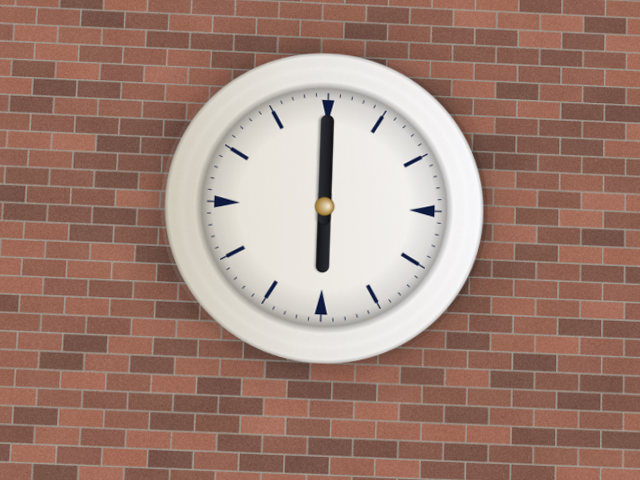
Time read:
**6:00**
